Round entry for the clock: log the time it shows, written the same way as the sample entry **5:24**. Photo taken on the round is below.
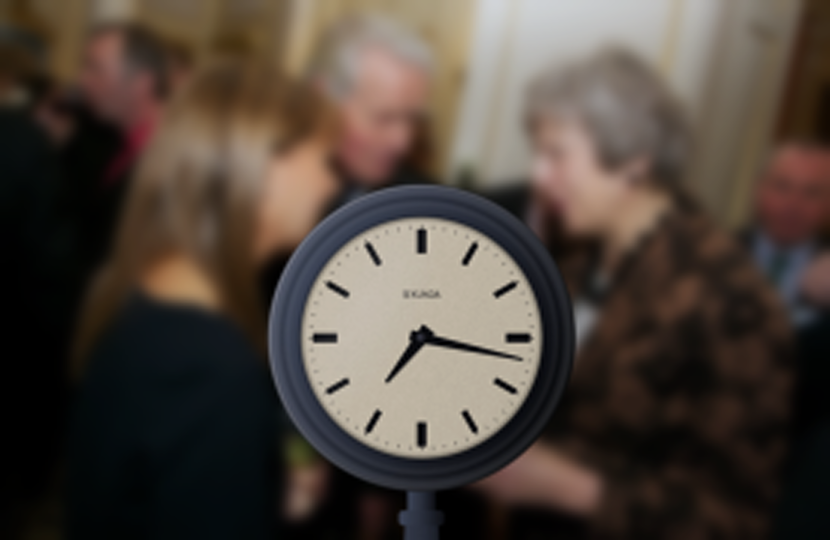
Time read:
**7:17**
